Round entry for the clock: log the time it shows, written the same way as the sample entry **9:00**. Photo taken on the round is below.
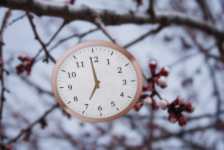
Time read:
**6:59**
